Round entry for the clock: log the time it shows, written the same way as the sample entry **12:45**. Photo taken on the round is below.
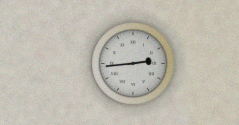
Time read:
**2:44**
